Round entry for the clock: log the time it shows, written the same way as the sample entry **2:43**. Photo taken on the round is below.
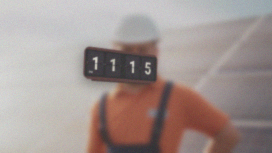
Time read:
**11:15**
